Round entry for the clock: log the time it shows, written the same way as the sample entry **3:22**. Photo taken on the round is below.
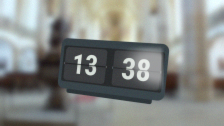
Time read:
**13:38**
